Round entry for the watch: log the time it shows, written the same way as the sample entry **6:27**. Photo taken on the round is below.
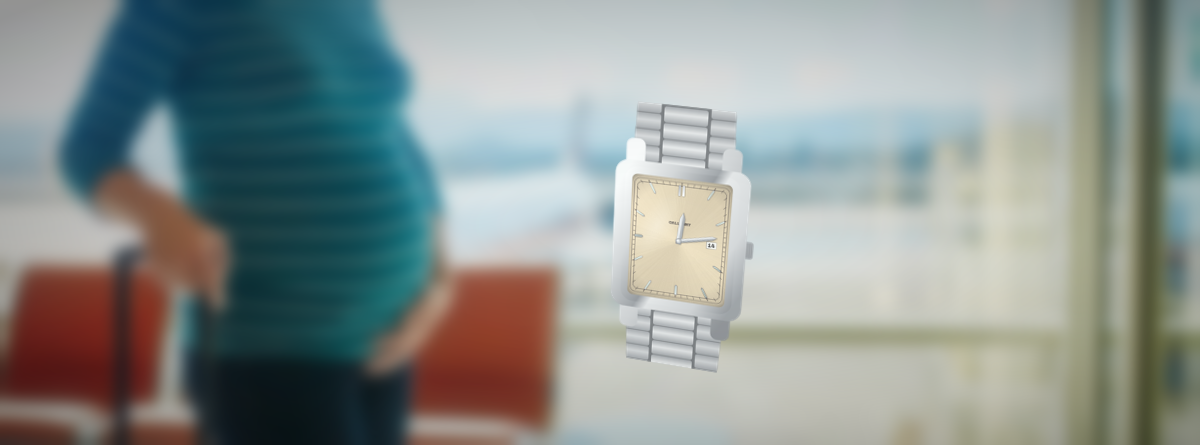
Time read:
**12:13**
